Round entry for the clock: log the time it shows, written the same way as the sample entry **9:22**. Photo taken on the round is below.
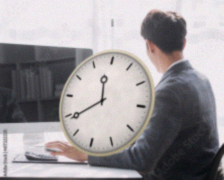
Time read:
**11:39**
